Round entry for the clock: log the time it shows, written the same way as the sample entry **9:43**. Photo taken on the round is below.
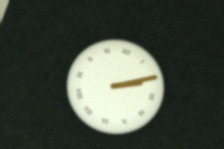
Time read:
**2:10**
